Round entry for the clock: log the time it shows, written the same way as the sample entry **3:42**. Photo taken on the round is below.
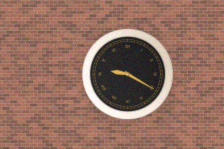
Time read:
**9:20**
